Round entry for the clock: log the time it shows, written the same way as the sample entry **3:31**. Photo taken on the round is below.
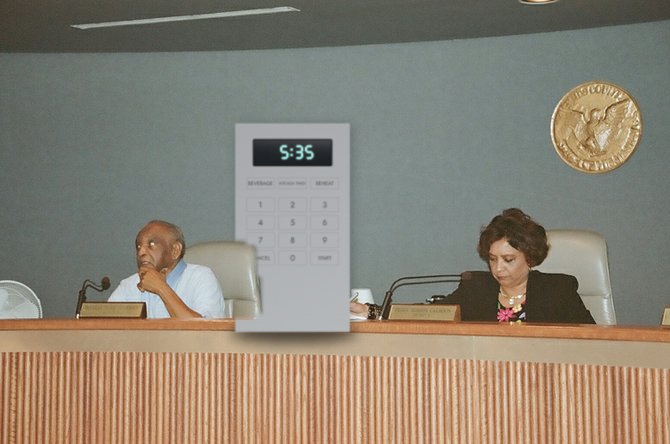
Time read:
**5:35**
